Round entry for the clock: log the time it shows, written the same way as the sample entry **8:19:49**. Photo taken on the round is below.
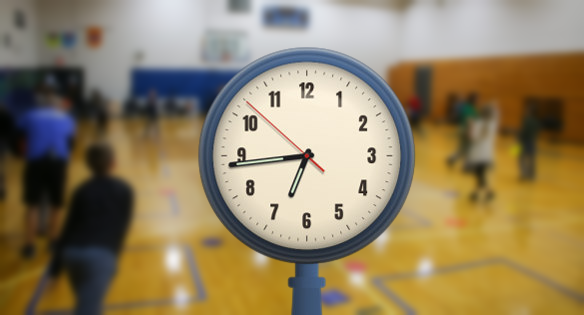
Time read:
**6:43:52**
